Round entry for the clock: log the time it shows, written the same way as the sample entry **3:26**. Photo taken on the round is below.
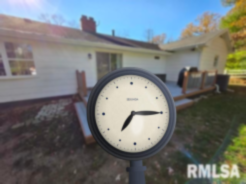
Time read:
**7:15**
